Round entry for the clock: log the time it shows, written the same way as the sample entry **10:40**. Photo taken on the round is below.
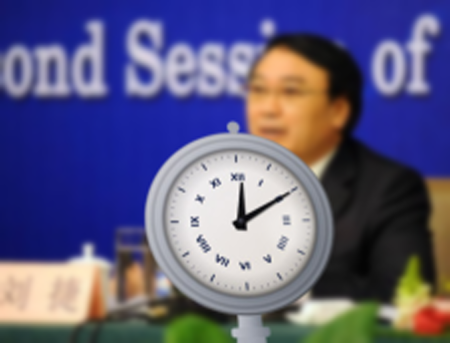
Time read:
**12:10**
